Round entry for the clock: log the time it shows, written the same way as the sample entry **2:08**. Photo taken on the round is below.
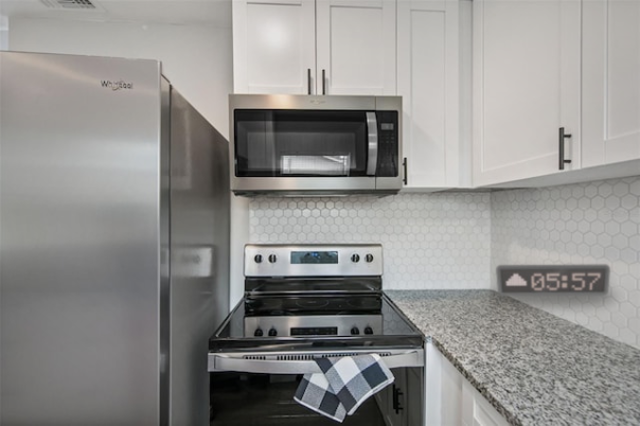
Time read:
**5:57**
